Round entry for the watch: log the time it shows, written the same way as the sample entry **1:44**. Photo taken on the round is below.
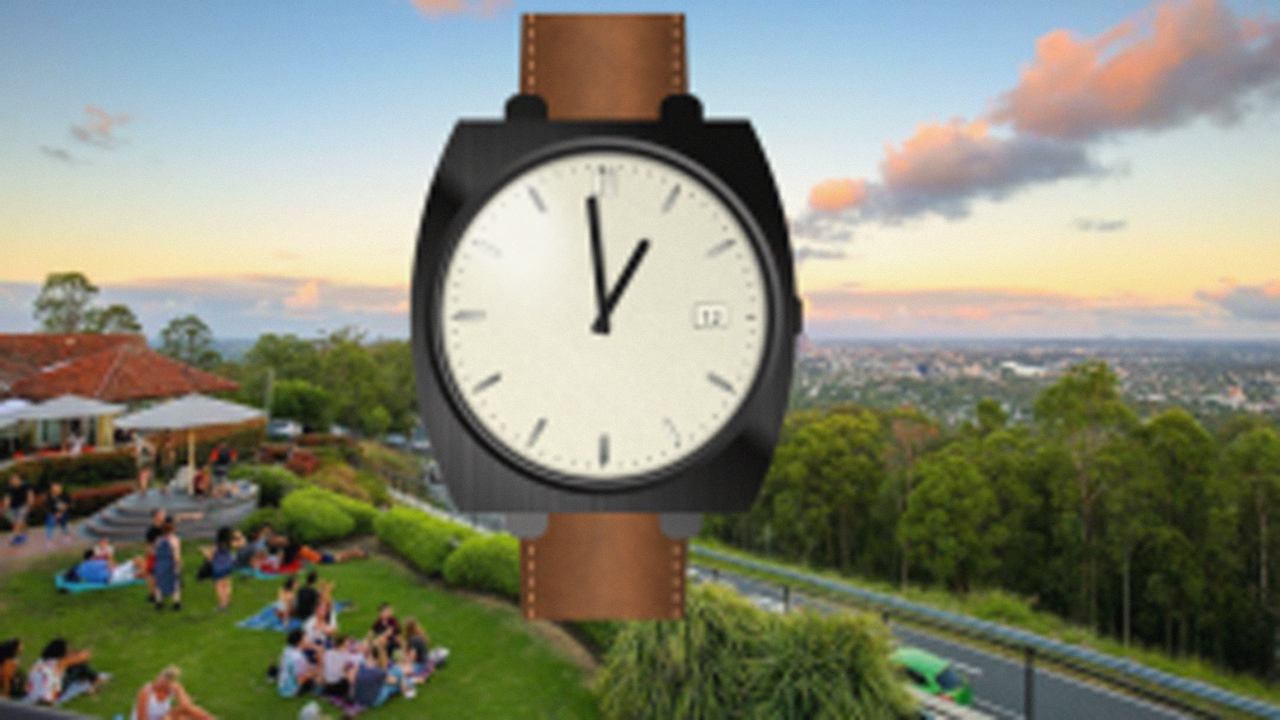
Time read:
**12:59**
